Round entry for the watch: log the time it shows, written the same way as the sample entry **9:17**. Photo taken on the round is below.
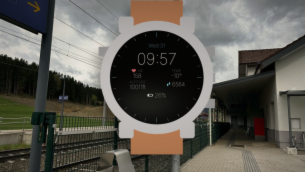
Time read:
**9:57**
